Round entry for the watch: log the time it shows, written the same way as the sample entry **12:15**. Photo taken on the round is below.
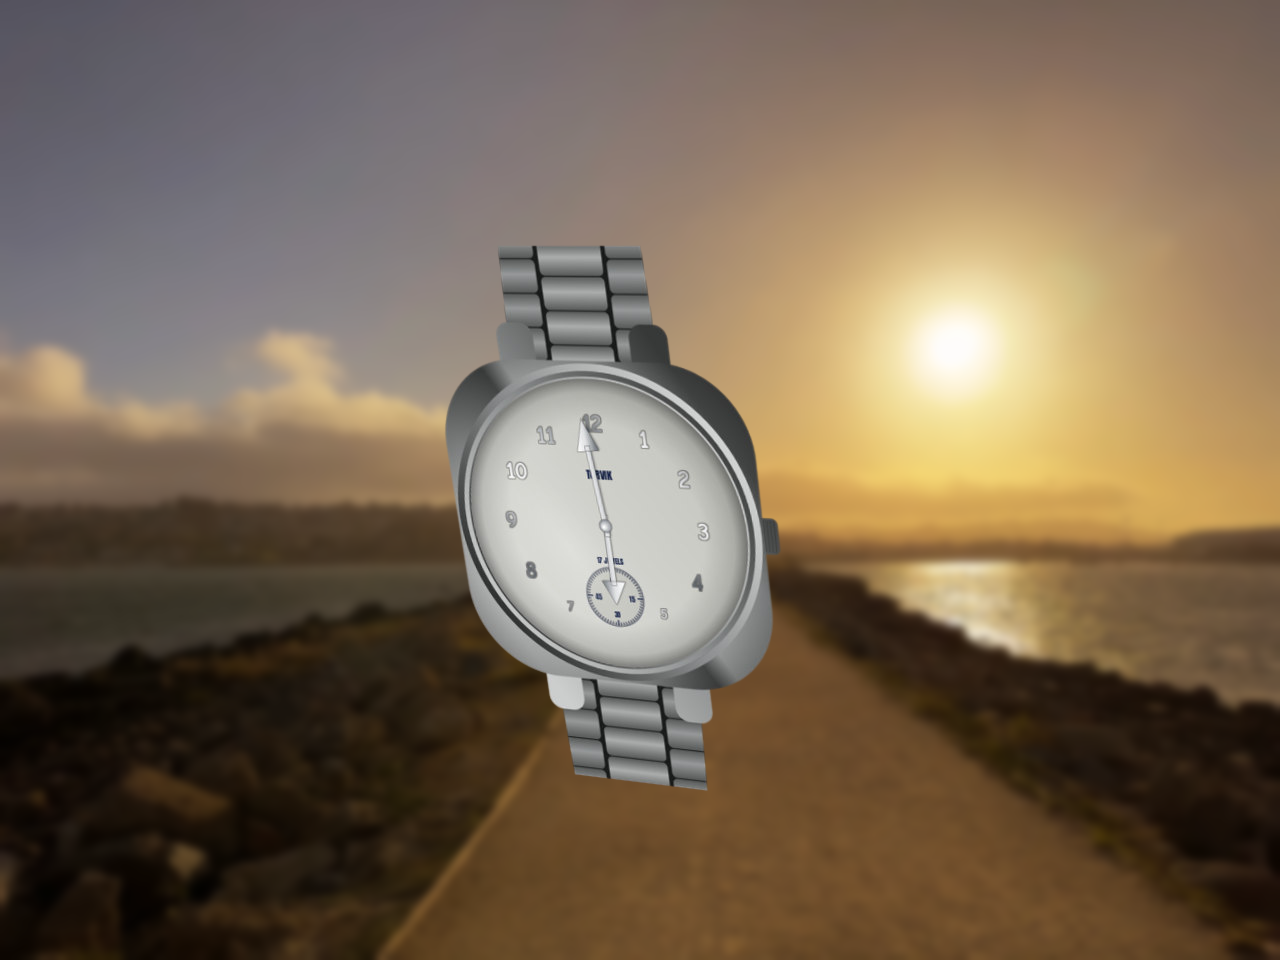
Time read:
**5:59**
